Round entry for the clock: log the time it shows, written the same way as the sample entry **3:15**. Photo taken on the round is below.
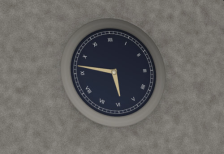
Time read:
**5:47**
